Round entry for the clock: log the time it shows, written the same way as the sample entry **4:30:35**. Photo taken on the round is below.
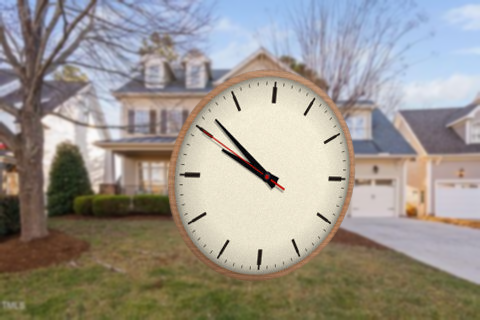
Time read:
**9:51:50**
